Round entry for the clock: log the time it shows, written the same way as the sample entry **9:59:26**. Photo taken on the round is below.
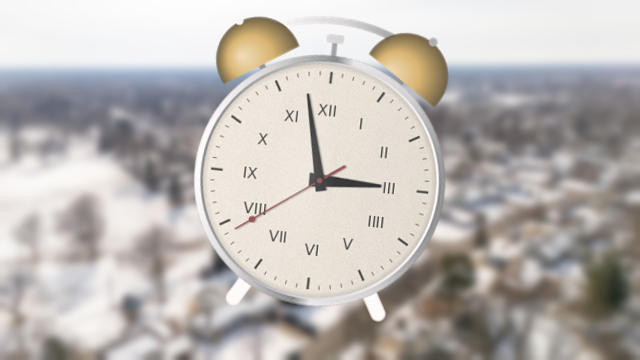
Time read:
**2:57:39**
